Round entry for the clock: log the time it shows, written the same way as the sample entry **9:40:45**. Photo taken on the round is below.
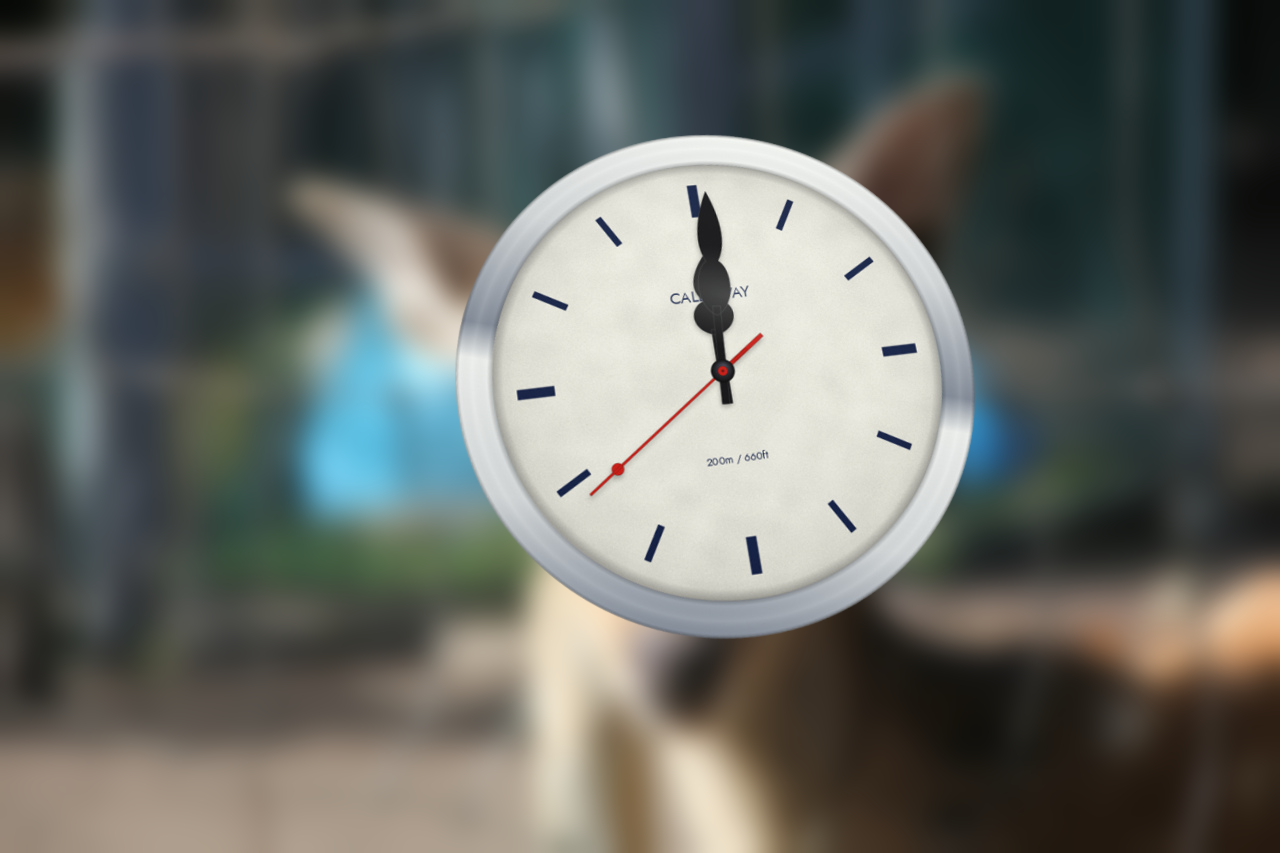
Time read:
**12:00:39**
